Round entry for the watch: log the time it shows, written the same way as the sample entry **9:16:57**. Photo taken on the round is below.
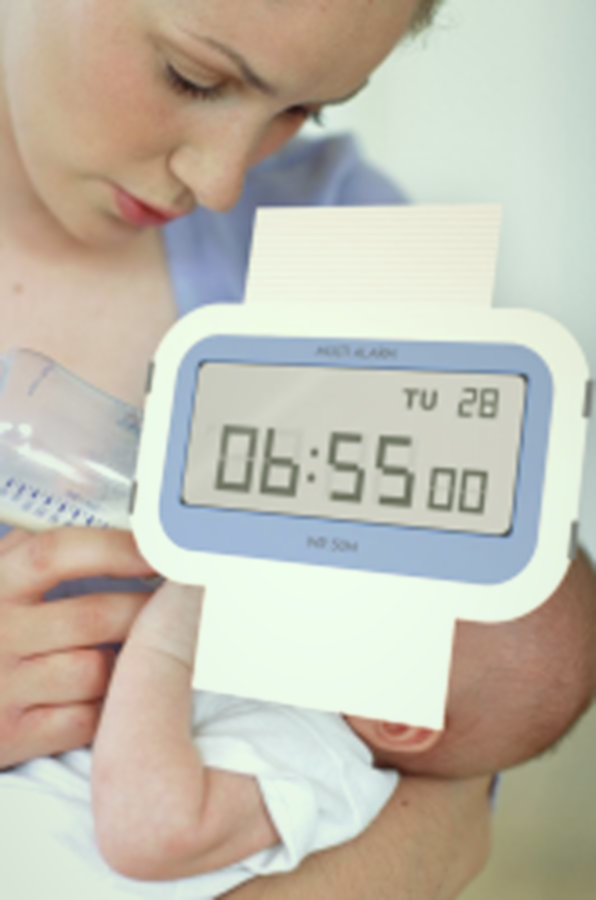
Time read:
**6:55:00**
